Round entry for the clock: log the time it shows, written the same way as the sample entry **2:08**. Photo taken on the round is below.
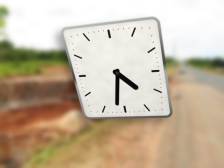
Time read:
**4:32**
